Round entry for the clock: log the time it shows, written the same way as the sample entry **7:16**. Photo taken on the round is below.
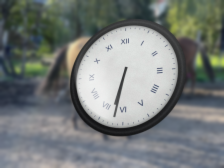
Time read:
**6:32**
